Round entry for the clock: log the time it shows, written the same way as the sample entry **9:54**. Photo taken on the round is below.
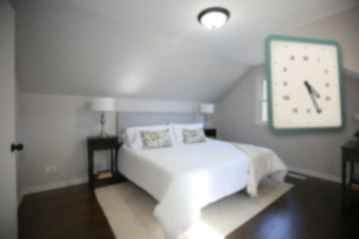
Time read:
**4:26**
